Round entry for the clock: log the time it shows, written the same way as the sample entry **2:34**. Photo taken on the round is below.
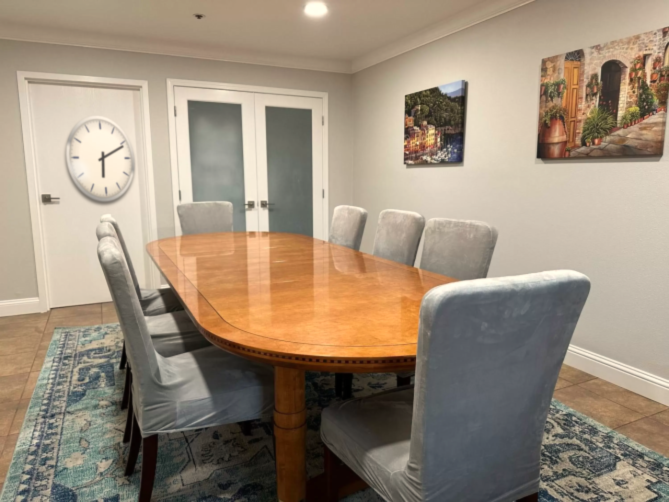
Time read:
**6:11**
